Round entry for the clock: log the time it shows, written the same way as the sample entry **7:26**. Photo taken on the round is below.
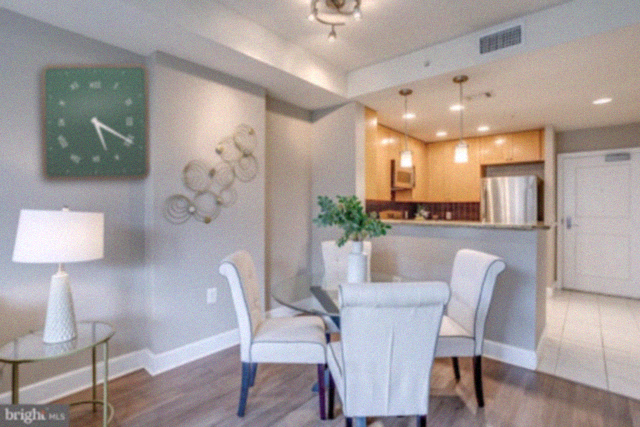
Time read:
**5:20**
